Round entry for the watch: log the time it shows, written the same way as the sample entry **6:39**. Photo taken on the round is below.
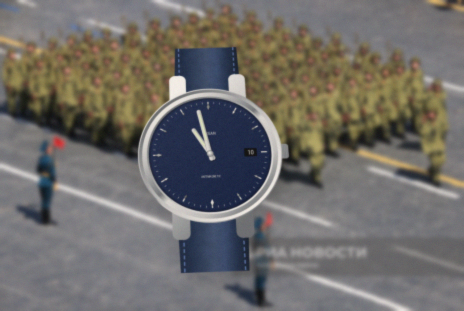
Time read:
**10:58**
